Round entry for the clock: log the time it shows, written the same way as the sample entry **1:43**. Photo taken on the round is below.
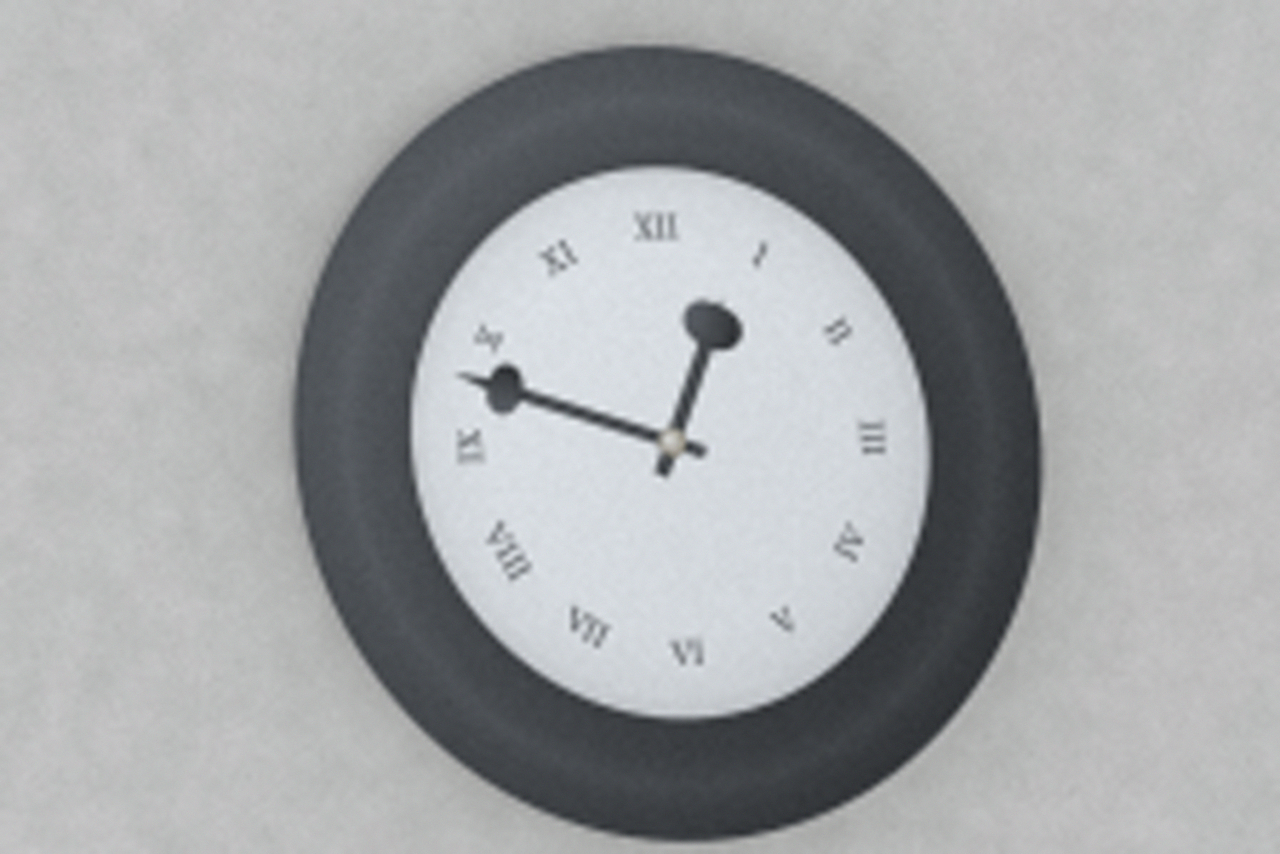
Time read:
**12:48**
